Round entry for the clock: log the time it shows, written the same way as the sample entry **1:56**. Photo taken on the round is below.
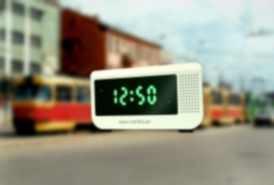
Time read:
**12:50**
